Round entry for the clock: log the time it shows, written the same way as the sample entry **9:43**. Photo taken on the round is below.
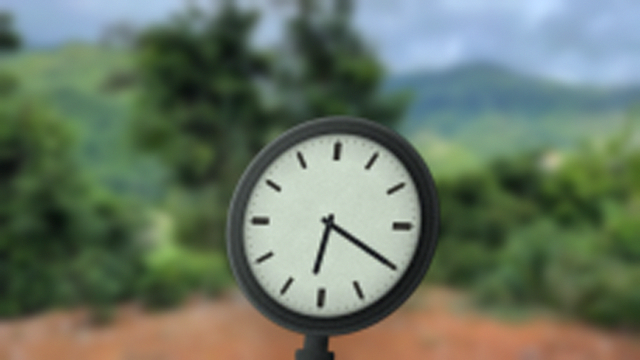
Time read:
**6:20**
